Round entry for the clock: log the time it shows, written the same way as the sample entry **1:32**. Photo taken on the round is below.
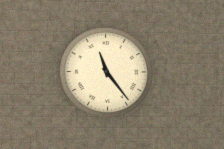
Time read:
**11:24**
